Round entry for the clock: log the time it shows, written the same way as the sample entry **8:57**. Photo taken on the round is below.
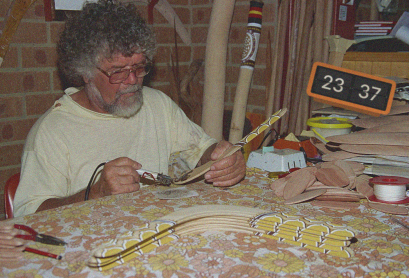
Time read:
**23:37**
